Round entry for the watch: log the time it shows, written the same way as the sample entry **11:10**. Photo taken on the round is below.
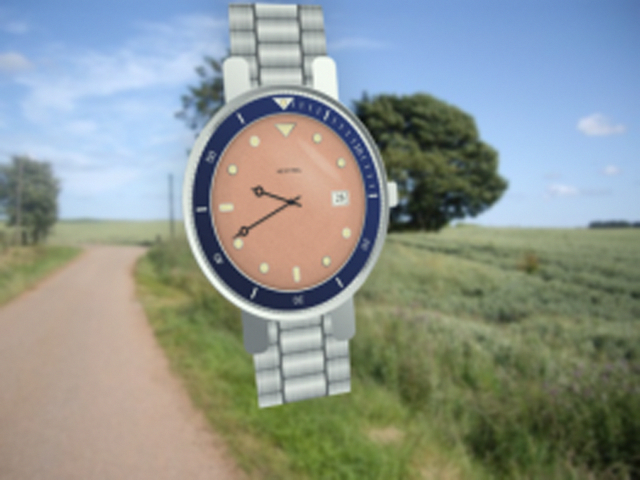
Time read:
**9:41**
